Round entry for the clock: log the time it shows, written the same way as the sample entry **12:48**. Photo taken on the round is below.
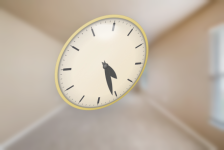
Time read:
**4:26**
